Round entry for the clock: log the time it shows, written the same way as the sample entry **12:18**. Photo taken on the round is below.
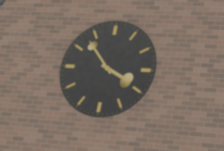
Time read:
**3:53**
